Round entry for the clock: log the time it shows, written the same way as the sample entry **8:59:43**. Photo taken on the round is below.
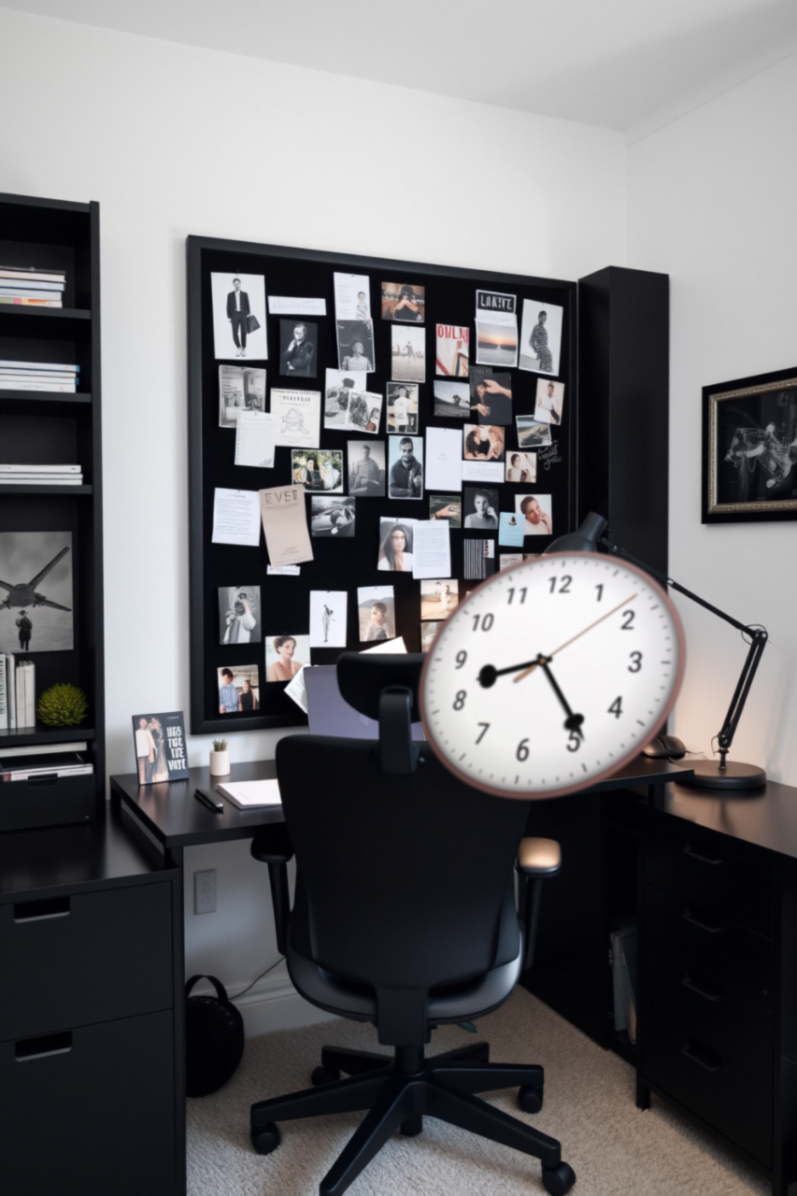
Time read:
**8:24:08**
